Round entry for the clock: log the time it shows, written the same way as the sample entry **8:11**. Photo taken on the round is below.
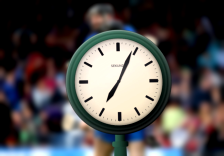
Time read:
**7:04**
